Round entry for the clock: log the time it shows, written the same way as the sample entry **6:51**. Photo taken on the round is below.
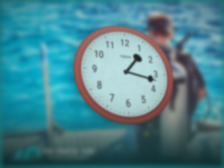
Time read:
**1:17**
